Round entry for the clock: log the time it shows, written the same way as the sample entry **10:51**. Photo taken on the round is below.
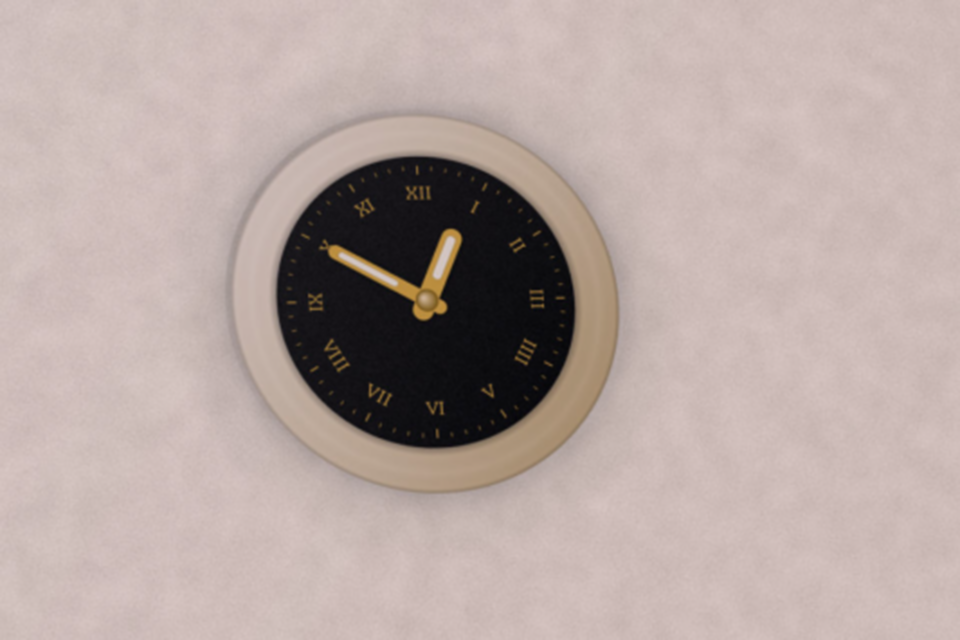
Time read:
**12:50**
